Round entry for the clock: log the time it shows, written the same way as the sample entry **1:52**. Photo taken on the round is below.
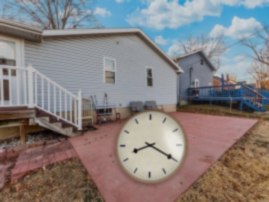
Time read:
**8:20**
